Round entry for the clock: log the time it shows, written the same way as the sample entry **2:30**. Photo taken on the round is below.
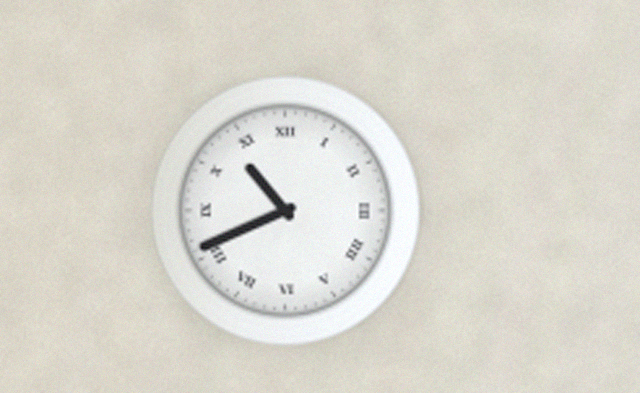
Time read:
**10:41**
